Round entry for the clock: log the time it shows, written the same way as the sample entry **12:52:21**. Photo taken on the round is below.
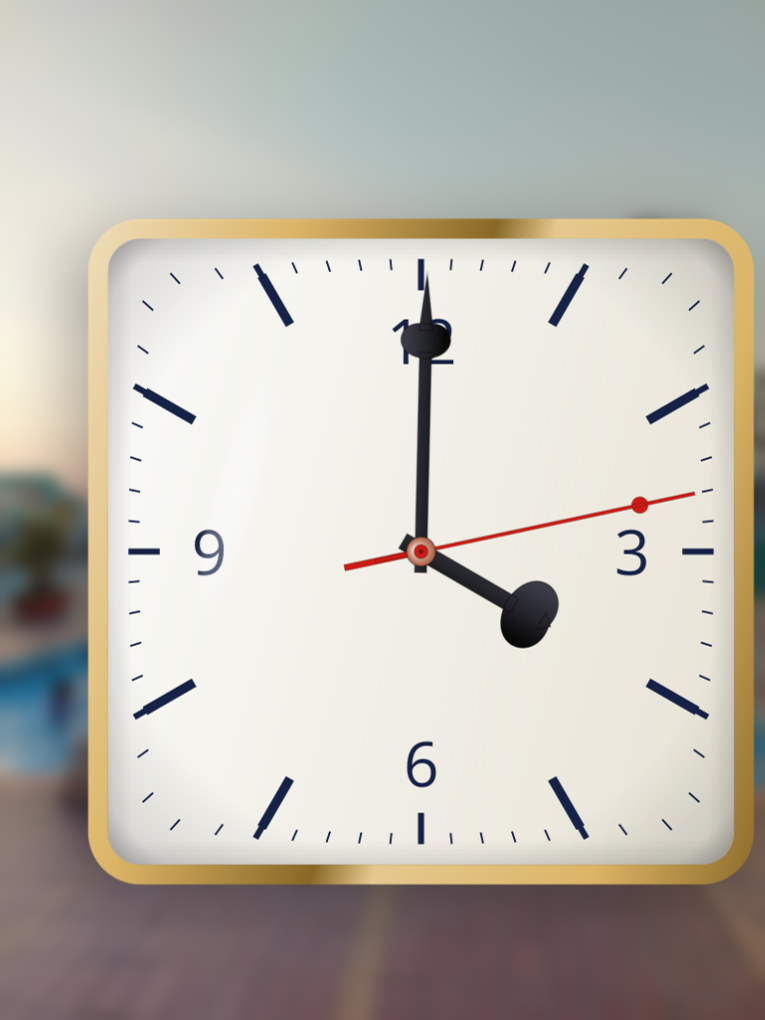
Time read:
**4:00:13**
